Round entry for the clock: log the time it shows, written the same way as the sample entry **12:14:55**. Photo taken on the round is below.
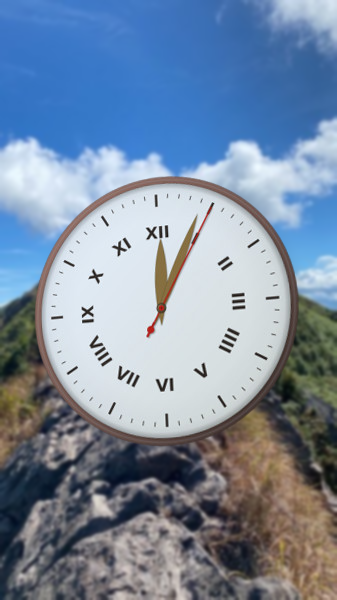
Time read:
**12:04:05**
